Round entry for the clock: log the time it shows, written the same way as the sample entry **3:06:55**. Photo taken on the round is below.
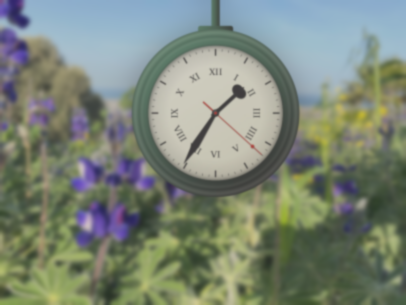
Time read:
**1:35:22**
